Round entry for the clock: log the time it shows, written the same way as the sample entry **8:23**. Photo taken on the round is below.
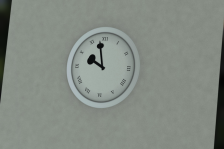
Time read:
**9:58**
